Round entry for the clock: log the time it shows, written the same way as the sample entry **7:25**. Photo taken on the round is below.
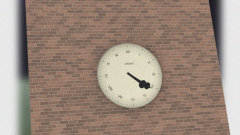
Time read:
**4:21**
